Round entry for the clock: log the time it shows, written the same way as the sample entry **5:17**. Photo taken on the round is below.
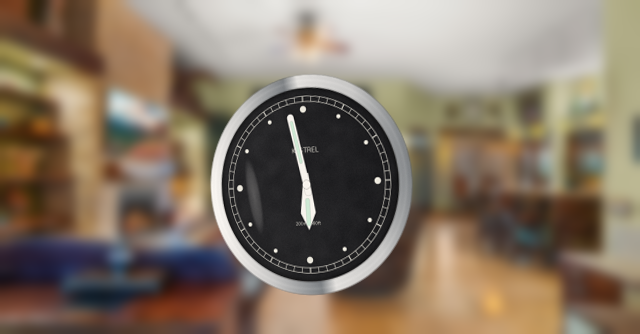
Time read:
**5:58**
